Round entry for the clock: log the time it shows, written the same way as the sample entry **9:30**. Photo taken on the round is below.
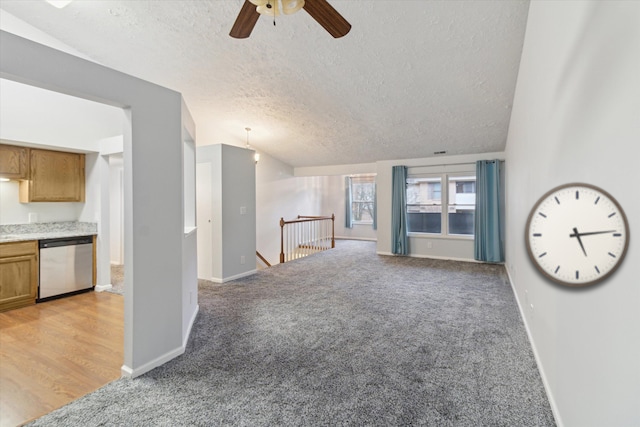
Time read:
**5:14**
